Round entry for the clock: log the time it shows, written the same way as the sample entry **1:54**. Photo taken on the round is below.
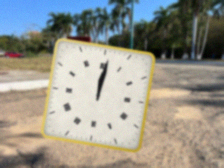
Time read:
**12:01**
